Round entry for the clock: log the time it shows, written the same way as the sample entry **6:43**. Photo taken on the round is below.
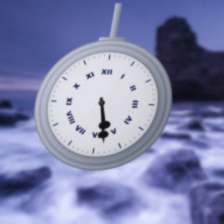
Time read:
**5:28**
